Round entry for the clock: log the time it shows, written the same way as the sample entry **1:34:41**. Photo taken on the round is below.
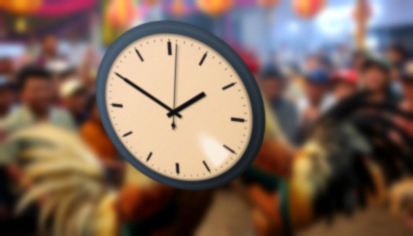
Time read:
**1:50:01**
